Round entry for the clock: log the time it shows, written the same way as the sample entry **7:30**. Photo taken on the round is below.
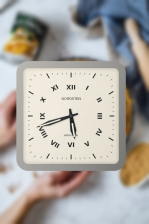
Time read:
**5:42**
